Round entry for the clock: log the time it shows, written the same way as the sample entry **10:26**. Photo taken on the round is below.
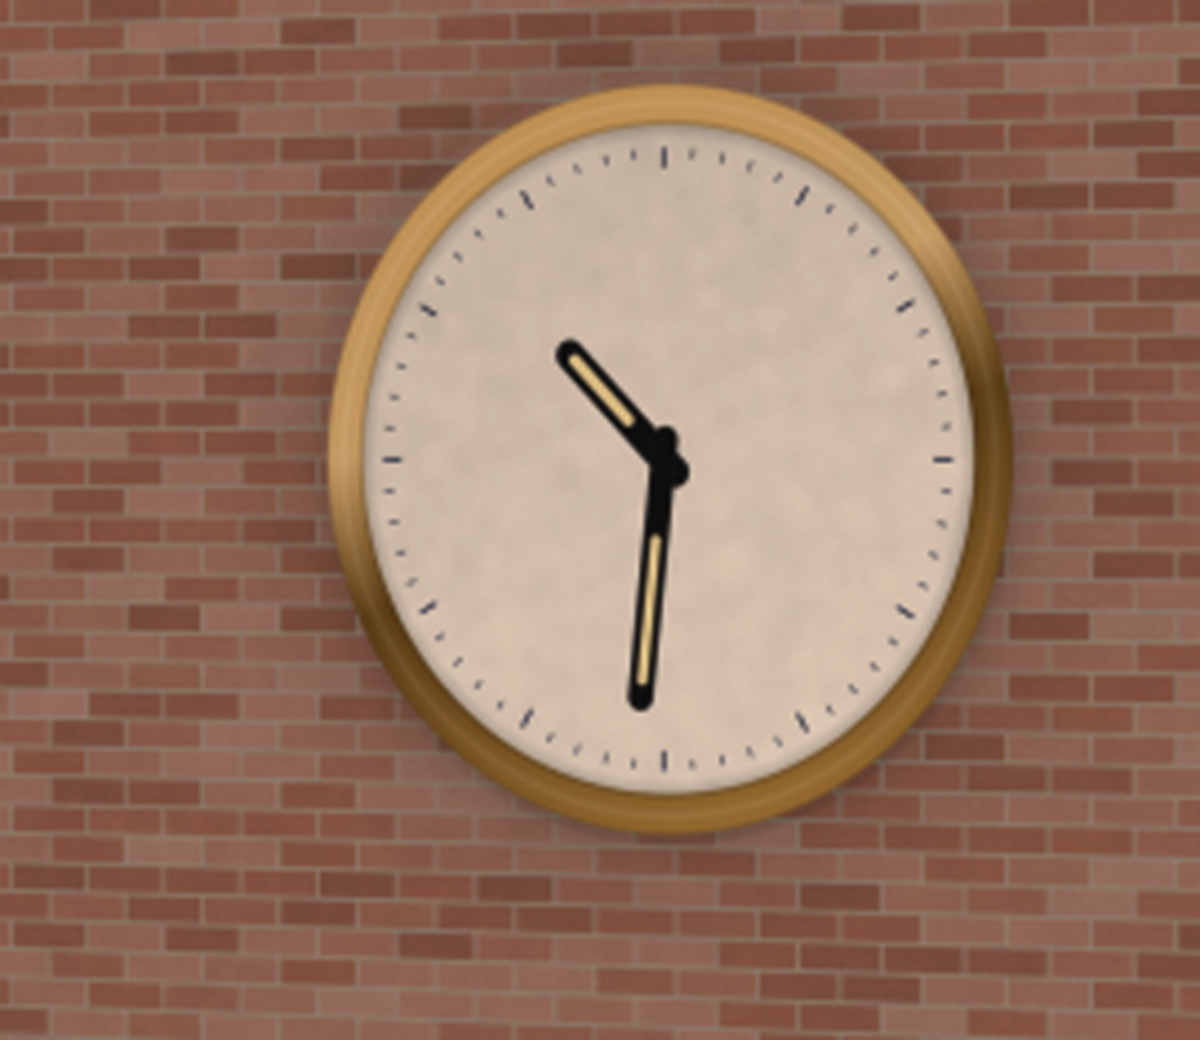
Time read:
**10:31**
